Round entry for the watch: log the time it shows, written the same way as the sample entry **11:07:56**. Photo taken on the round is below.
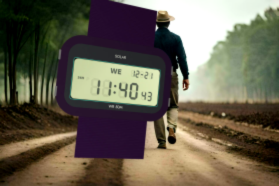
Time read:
**11:40:43**
